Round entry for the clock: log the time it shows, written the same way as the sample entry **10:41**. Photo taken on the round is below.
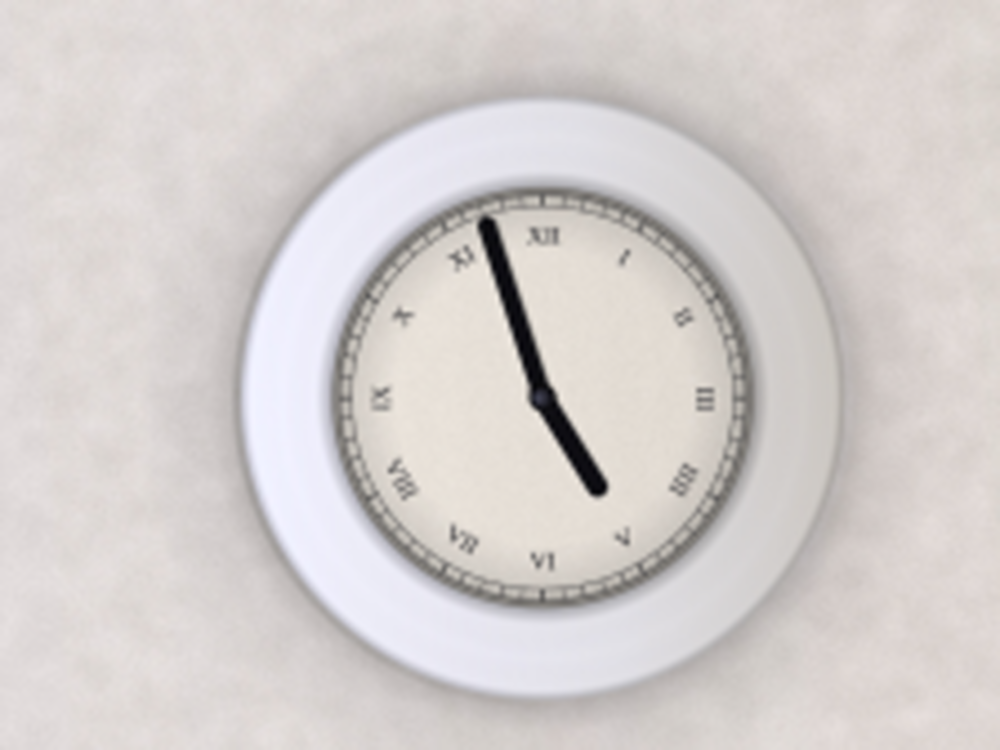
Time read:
**4:57**
